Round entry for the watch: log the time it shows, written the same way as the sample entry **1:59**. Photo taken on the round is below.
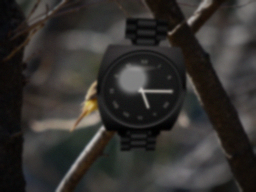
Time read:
**5:15**
